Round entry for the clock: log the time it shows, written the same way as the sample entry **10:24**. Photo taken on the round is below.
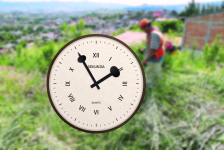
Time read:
**1:55**
